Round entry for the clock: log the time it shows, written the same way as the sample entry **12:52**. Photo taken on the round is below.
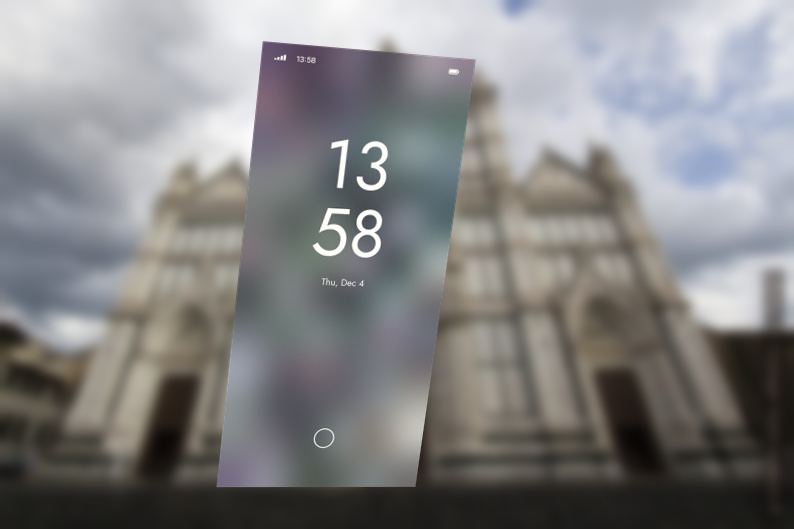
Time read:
**13:58**
